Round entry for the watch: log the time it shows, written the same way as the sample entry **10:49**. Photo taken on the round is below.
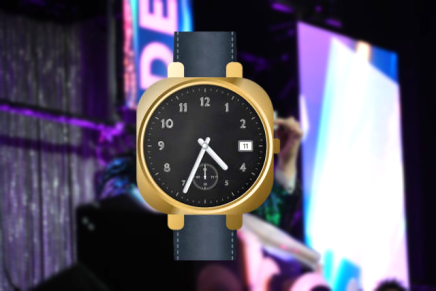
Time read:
**4:34**
